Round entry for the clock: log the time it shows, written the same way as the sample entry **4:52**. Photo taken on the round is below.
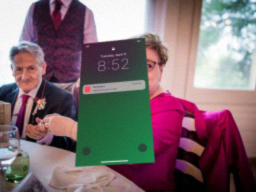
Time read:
**8:52**
